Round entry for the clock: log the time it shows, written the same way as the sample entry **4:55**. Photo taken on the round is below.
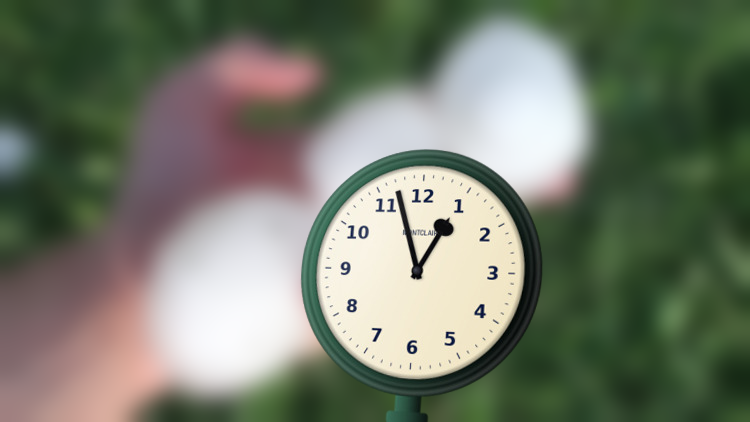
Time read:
**12:57**
